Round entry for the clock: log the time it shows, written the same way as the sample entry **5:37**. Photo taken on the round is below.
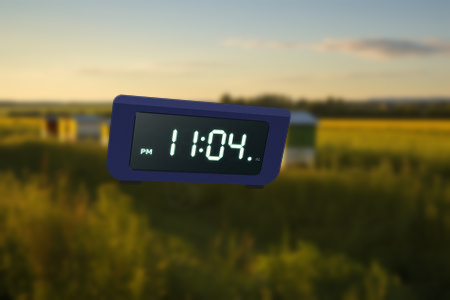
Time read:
**11:04**
